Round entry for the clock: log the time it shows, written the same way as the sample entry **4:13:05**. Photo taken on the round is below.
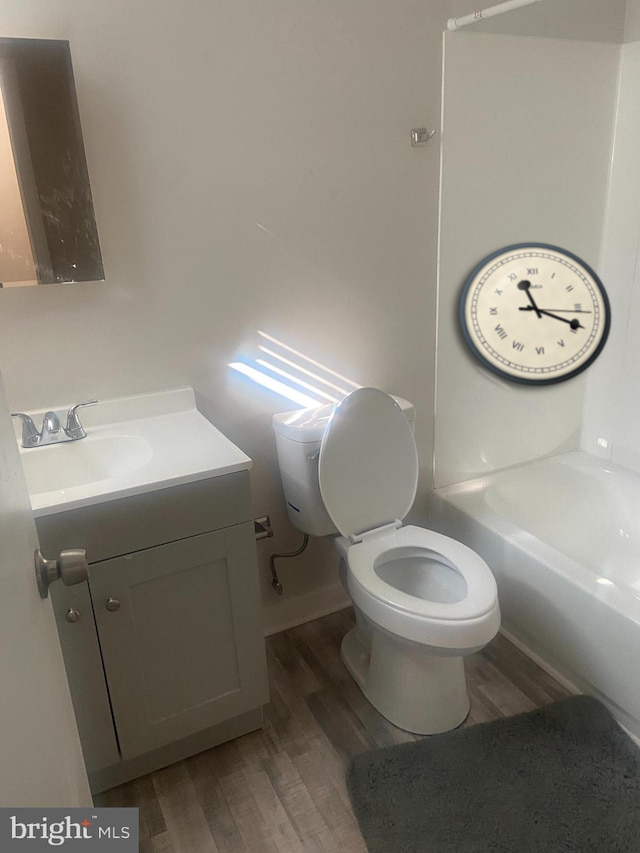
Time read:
**11:19:16**
